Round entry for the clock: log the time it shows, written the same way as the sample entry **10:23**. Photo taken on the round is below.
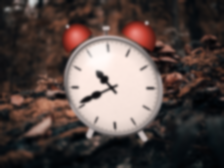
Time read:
**10:41**
